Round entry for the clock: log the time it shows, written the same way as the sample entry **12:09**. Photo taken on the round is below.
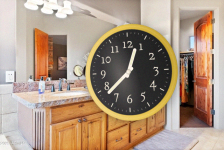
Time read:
**12:38**
